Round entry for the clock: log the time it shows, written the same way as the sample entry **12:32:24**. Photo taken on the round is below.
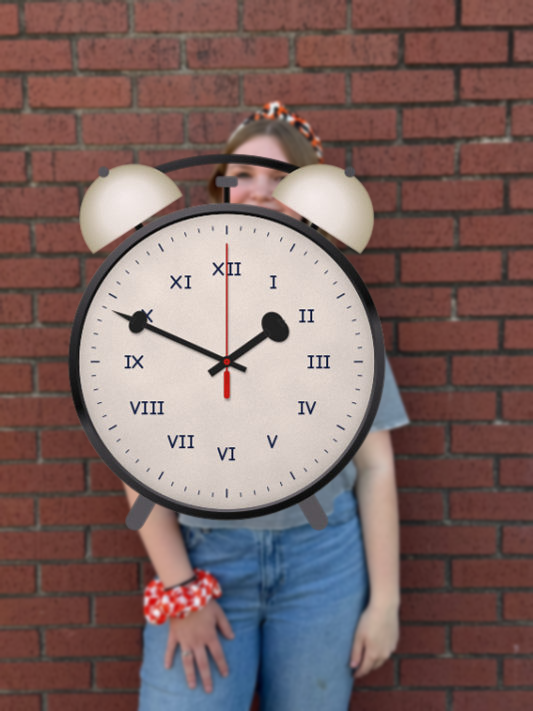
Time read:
**1:49:00**
